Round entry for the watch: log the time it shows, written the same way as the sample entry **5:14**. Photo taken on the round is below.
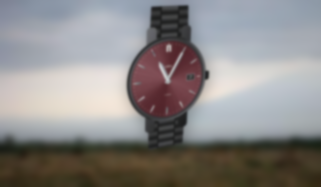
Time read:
**11:05**
